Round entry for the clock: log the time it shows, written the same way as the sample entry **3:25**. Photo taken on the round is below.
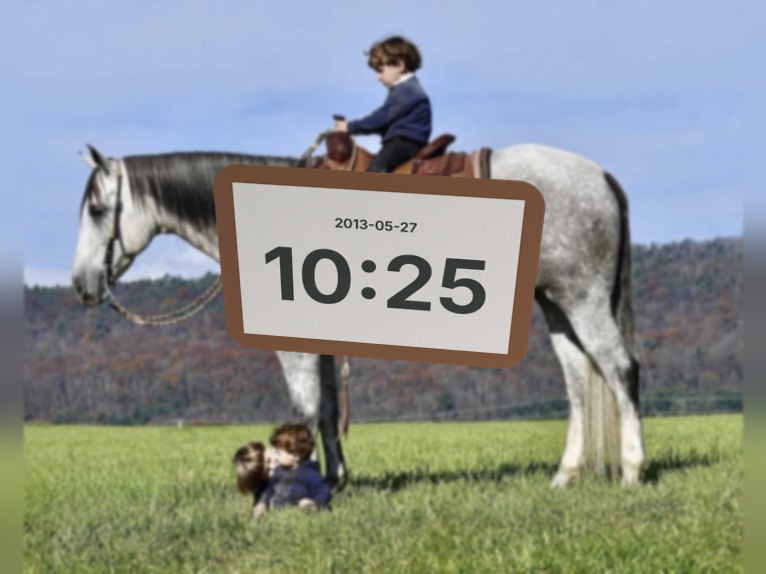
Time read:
**10:25**
